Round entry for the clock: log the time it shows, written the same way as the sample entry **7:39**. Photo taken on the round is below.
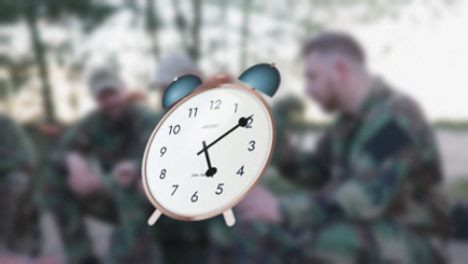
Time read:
**5:09**
